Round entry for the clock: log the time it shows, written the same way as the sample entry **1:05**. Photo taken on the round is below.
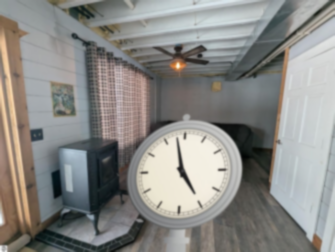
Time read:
**4:58**
